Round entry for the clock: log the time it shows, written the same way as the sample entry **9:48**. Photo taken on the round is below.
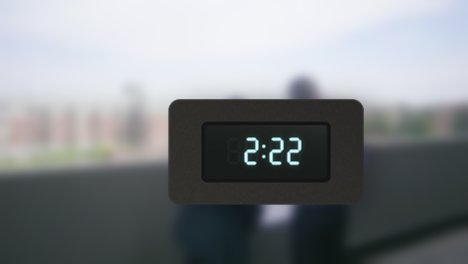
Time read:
**2:22**
